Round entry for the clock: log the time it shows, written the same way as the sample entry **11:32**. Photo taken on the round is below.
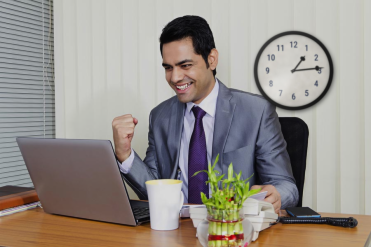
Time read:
**1:14**
